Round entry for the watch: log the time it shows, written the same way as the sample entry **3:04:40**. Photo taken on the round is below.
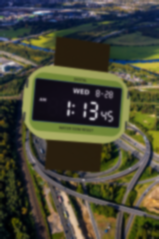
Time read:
**1:13:45**
